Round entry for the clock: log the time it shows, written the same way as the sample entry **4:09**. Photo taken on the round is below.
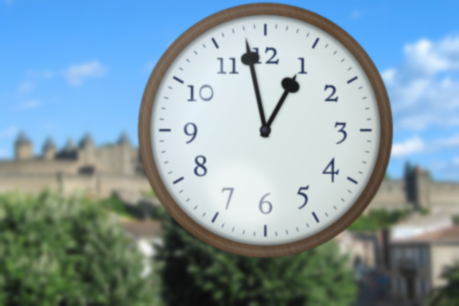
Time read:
**12:58**
